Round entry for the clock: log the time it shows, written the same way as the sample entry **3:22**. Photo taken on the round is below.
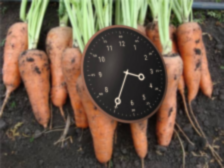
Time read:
**3:35**
